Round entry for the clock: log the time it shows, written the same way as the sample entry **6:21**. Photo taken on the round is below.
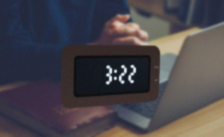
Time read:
**3:22**
